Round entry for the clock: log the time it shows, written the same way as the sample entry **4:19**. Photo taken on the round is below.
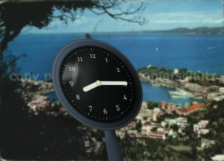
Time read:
**8:15**
